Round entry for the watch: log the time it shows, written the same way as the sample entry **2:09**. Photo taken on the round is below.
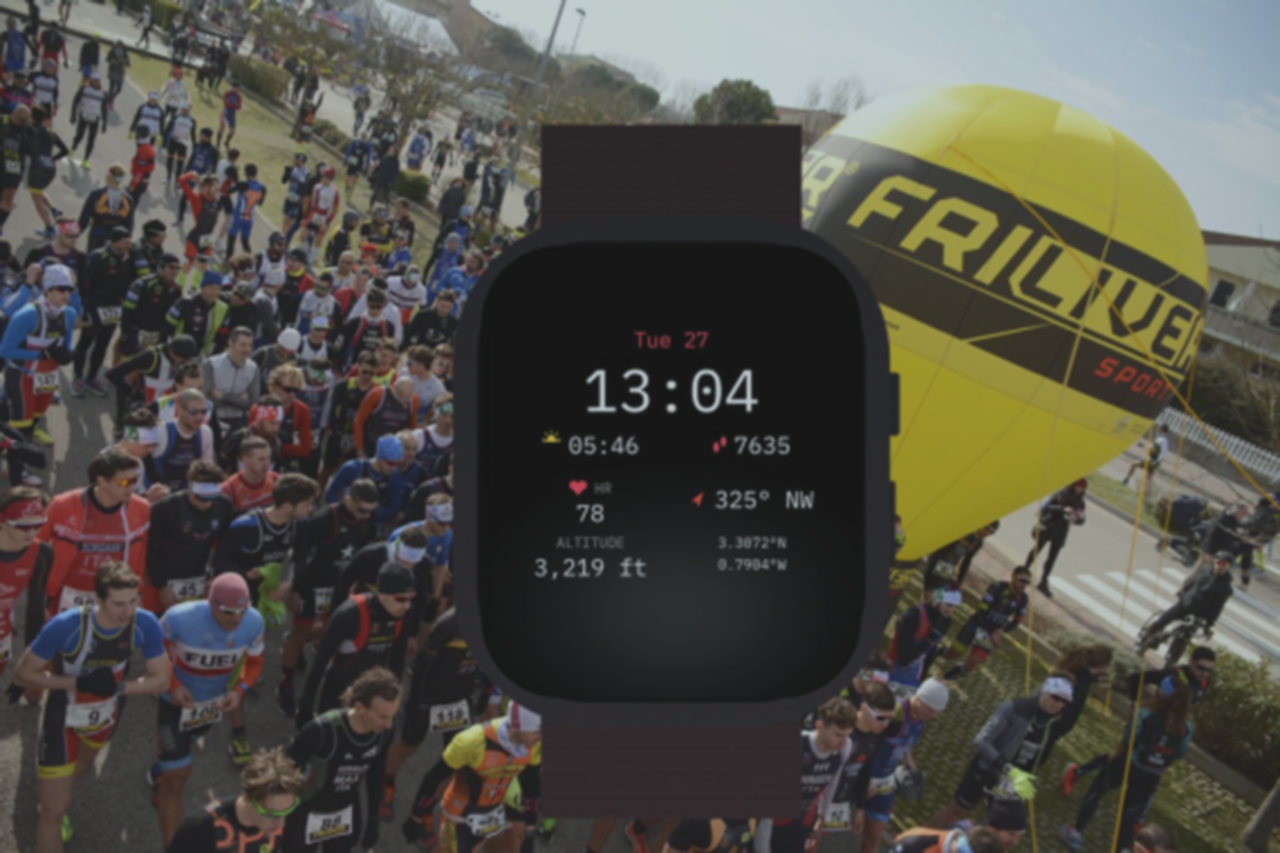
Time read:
**13:04**
